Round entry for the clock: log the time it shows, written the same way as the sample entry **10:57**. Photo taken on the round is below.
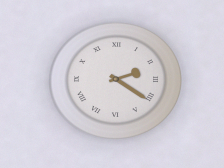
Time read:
**2:21**
